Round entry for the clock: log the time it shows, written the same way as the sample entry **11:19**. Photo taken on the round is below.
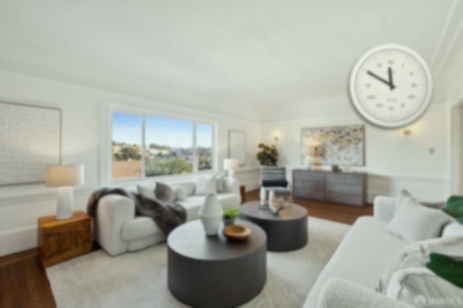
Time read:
**11:50**
